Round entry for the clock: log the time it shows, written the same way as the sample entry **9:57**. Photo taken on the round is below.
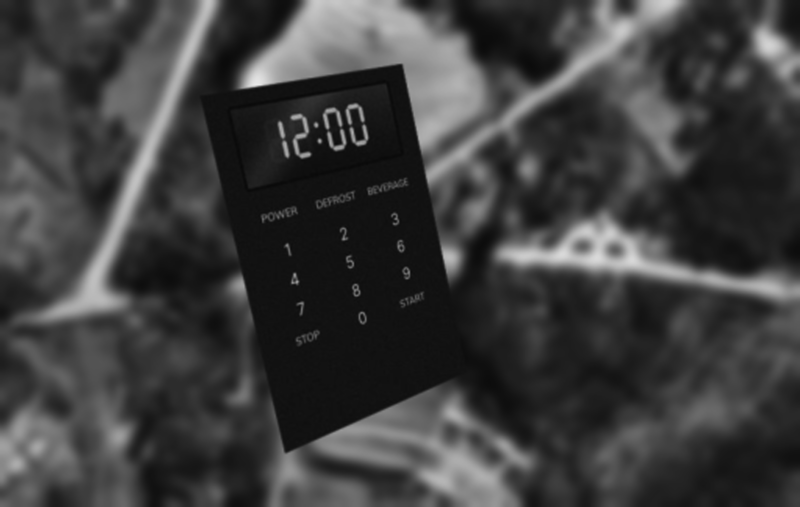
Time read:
**12:00**
